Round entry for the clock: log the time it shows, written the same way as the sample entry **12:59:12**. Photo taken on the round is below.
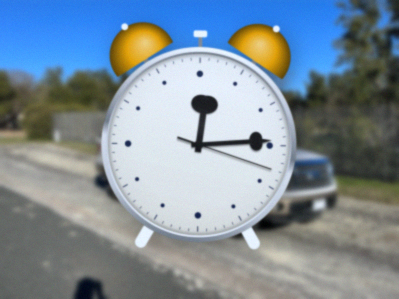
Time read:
**12:14:18**
